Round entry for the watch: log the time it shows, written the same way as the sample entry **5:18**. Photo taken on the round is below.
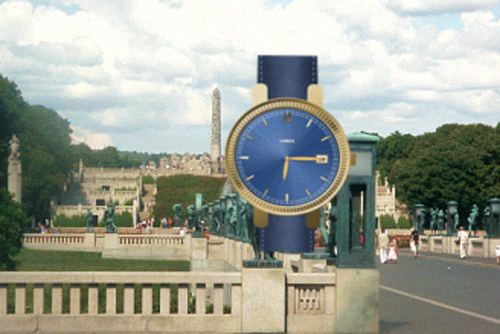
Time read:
**6:15**
